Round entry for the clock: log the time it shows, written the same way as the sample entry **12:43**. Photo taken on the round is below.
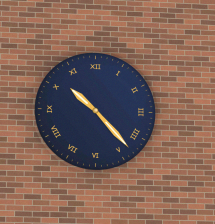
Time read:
**10:23**
